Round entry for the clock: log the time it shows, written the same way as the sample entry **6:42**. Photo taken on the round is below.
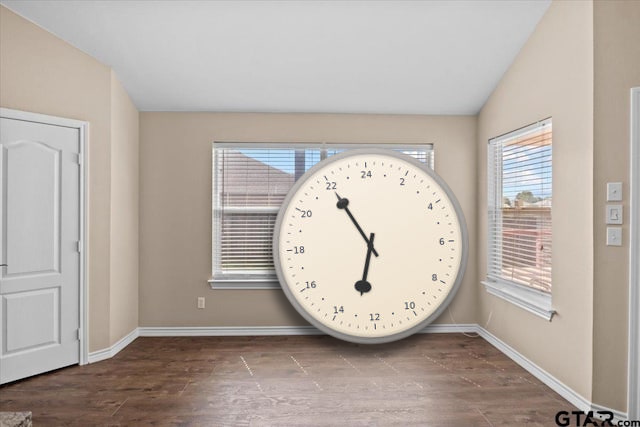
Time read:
**12:55**
